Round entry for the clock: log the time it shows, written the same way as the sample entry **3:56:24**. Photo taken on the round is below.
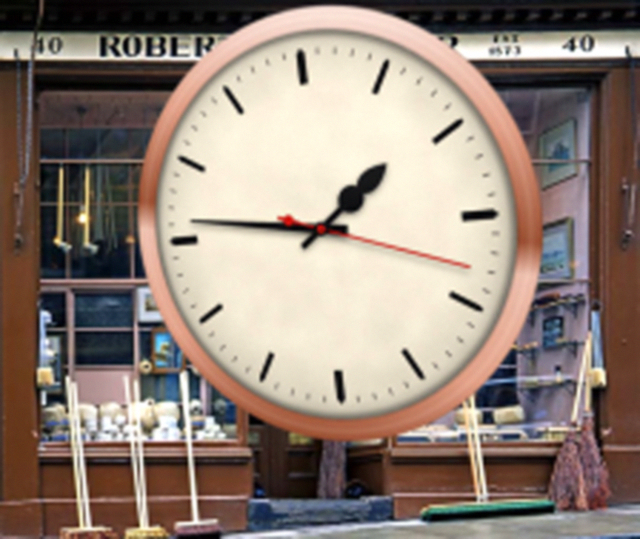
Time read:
**1:46:18**
